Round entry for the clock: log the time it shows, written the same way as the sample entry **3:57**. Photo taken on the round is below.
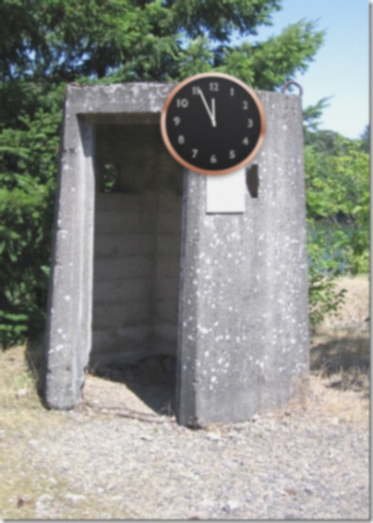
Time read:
**11:56**
